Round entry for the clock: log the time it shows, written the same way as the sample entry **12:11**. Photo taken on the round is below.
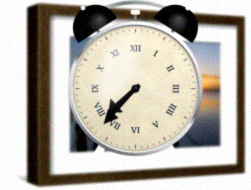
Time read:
**7:37**
